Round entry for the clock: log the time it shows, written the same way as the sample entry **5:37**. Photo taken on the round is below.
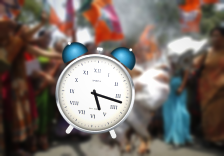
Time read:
**5:17**
